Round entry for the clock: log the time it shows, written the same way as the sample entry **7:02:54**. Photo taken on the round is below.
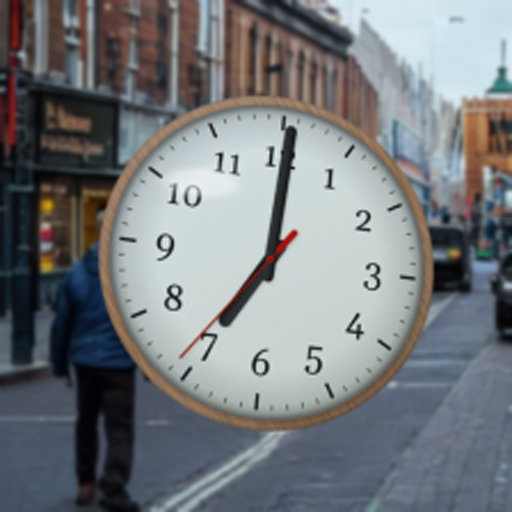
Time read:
**7:00:36**
